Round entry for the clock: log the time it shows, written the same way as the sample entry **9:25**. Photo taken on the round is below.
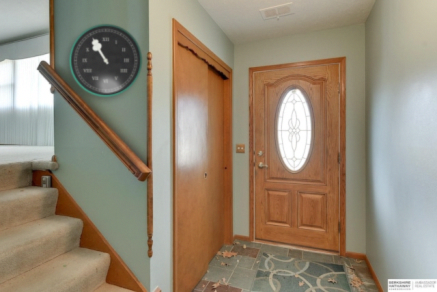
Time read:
**10:55**
